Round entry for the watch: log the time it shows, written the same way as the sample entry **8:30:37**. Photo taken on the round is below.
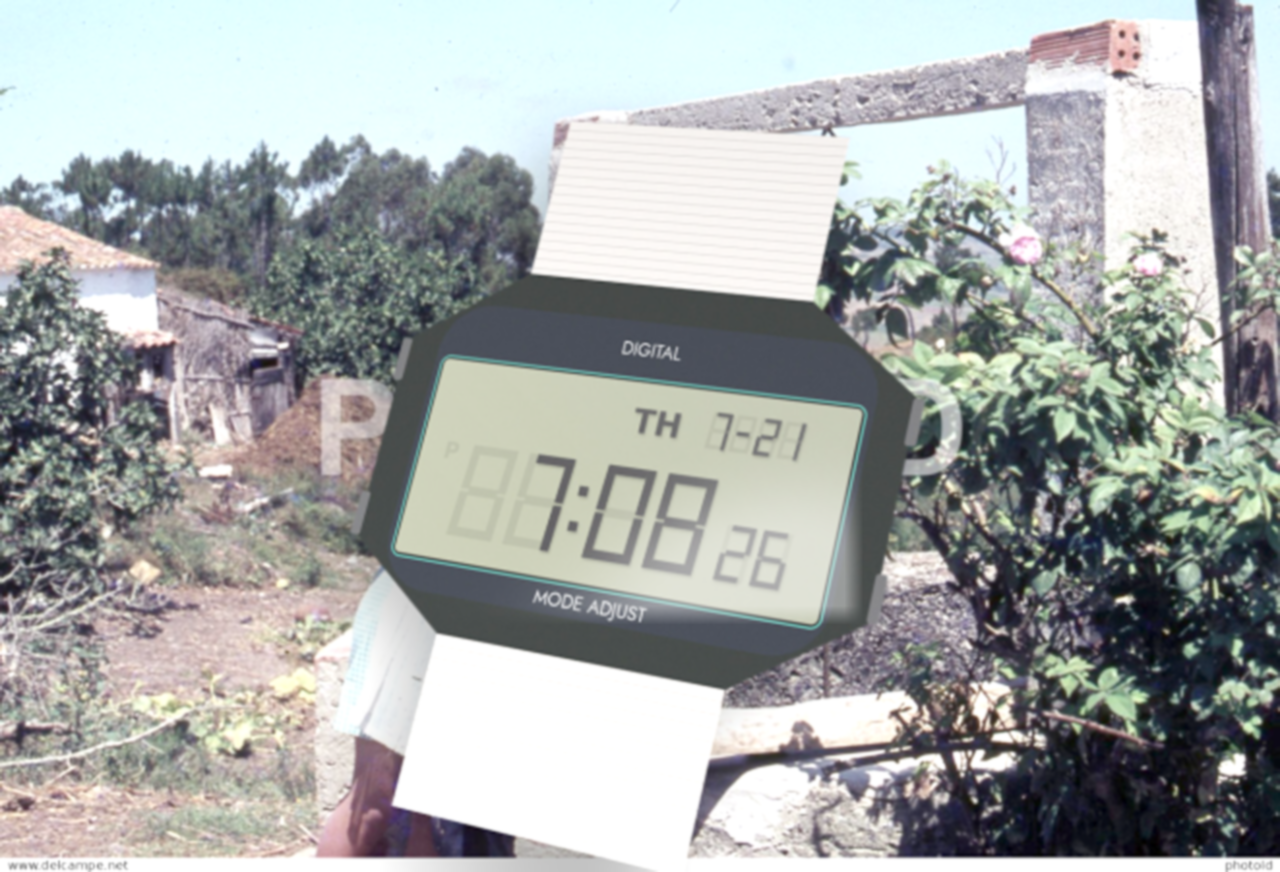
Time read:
**7:08:26**
